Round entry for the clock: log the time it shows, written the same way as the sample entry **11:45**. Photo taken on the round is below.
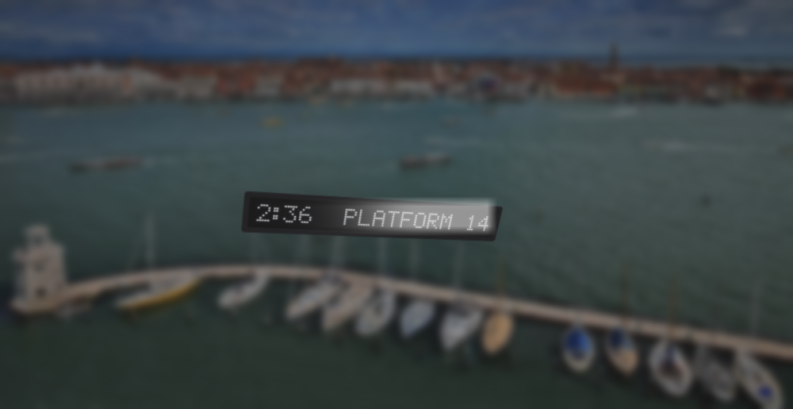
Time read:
**2:36**
